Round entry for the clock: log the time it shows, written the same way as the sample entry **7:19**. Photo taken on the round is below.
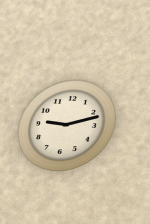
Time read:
**9:12**
